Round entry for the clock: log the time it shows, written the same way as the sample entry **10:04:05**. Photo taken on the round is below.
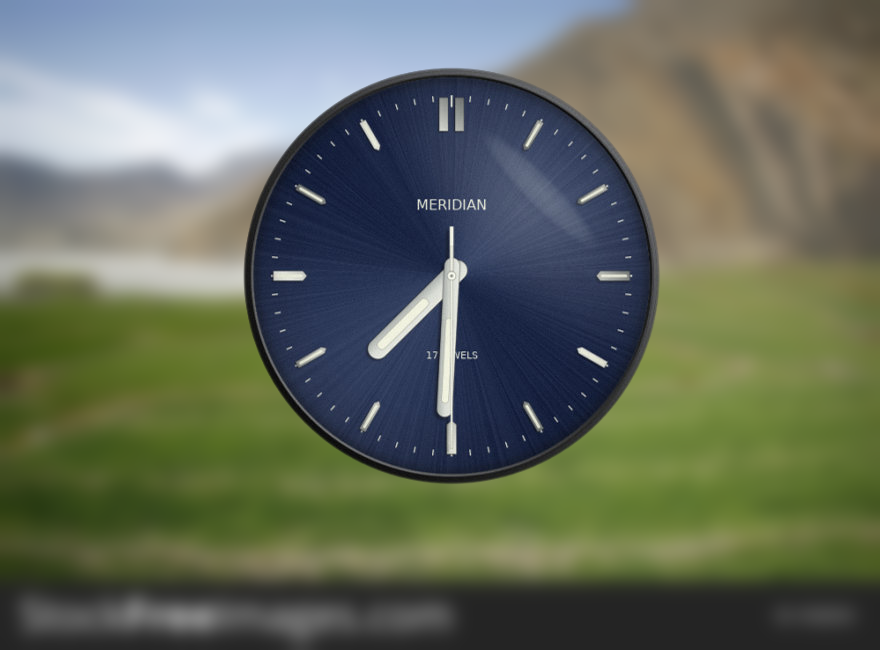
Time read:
**7:30:30**
